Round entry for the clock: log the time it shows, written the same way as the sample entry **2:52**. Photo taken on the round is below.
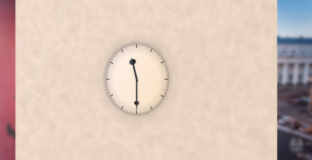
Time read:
**11:30**
